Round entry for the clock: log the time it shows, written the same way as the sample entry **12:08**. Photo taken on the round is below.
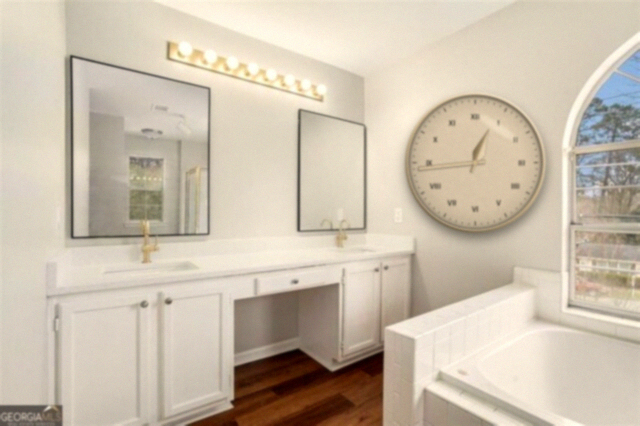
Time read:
**12:44**
